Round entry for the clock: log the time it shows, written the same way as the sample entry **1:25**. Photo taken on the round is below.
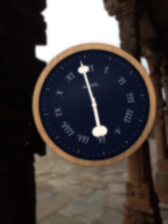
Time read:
**5:59**
